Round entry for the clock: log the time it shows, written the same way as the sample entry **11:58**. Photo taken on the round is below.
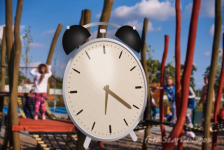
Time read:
**6:21**
